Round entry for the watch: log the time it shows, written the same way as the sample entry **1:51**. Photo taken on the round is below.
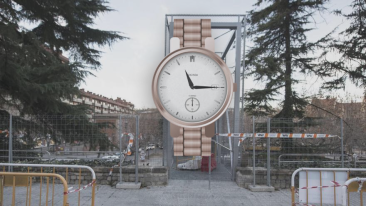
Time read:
**11:15**
